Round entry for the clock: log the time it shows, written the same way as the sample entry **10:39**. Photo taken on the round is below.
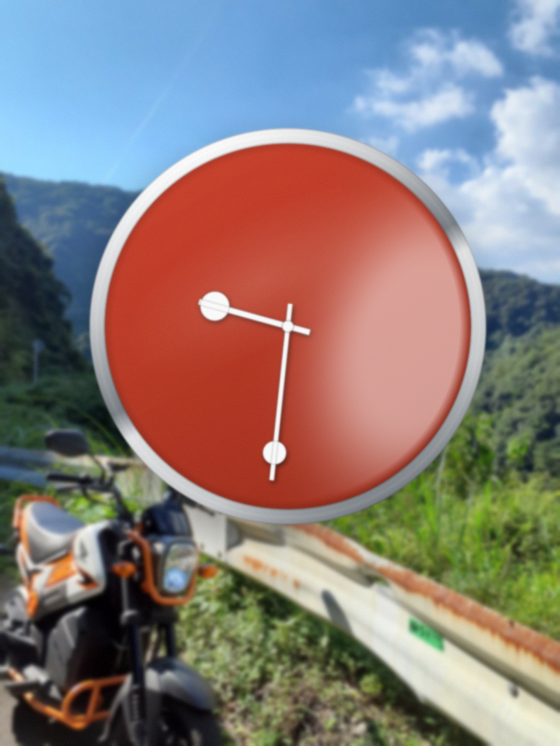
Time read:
**9:31**
